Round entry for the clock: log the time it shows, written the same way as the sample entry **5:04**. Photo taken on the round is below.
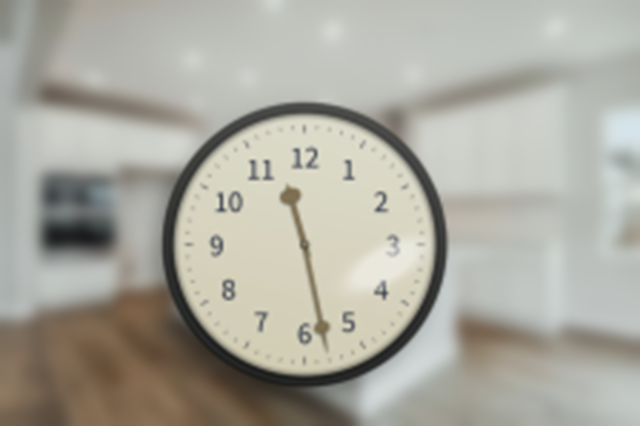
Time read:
**11:28**
